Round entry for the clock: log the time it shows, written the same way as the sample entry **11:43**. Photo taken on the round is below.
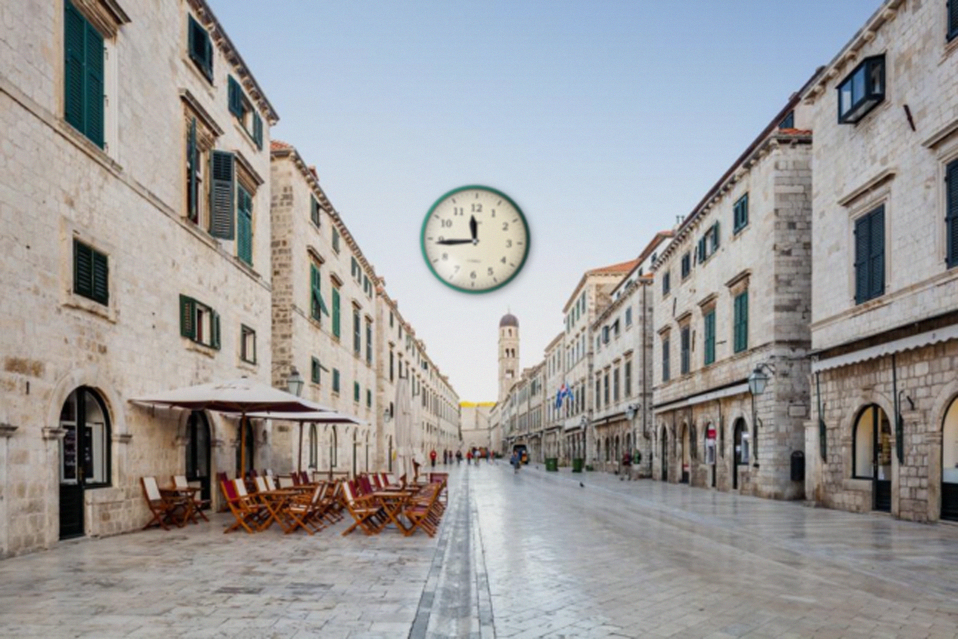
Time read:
**11:44**
